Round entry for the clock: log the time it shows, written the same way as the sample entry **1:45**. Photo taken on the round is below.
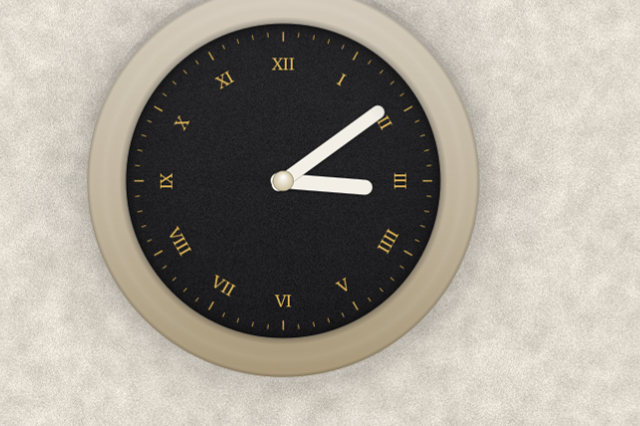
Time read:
**3:09**
